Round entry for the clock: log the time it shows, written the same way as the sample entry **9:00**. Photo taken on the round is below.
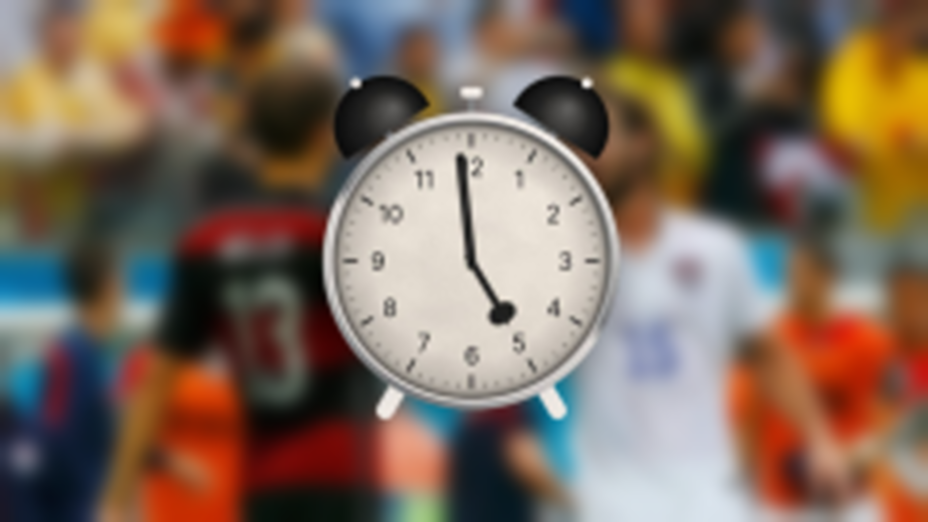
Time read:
**4:59**
